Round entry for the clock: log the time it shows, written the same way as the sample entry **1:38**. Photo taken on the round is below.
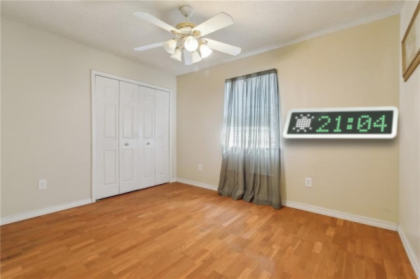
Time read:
**21:04**
